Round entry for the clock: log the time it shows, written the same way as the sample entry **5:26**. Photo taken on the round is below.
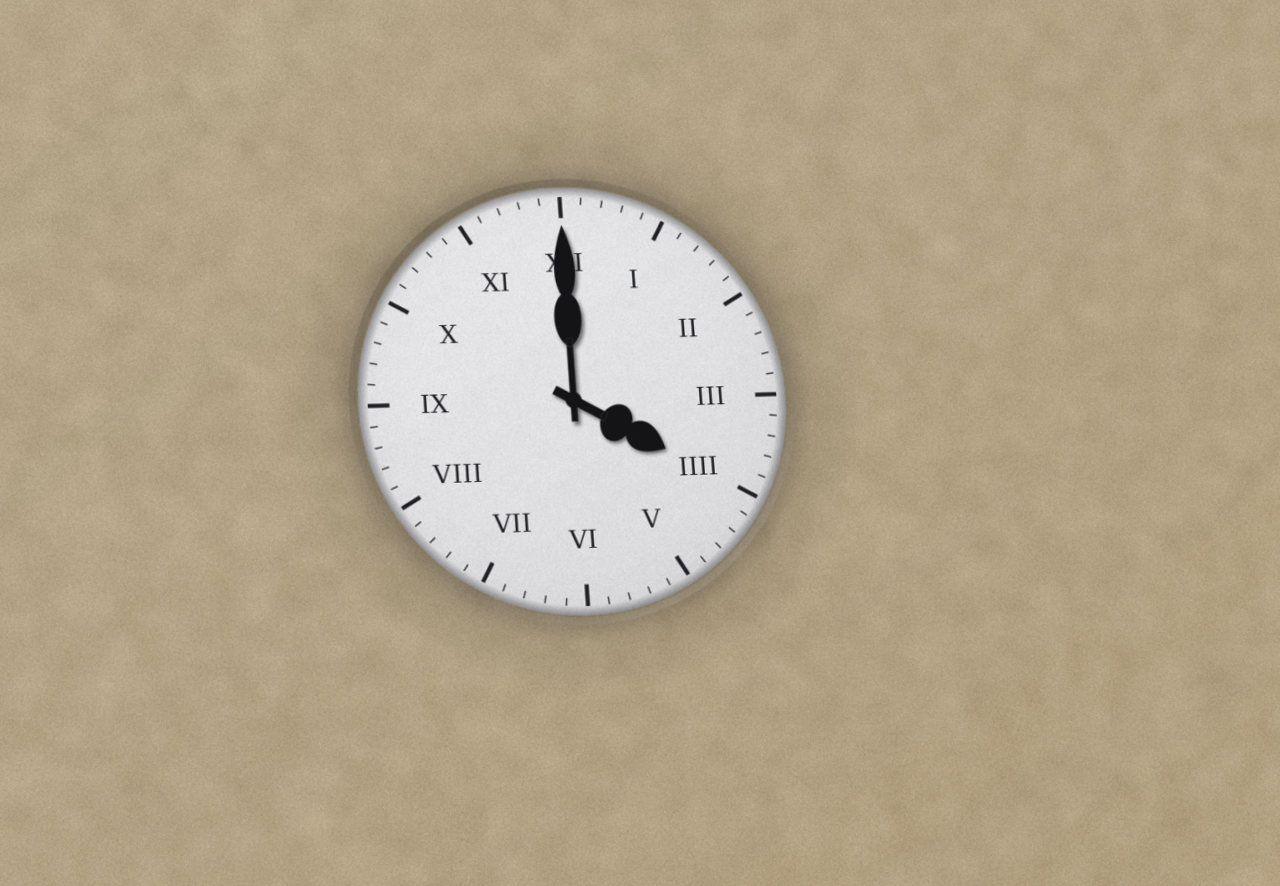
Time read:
**4:00**
